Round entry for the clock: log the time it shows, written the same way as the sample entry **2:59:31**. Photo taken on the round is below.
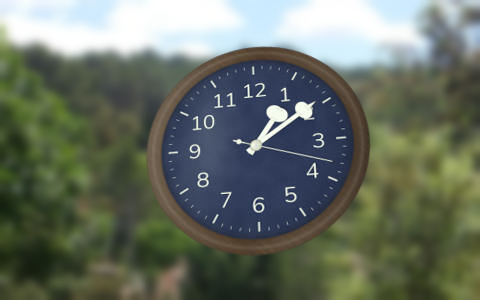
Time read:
**1:09:18**
